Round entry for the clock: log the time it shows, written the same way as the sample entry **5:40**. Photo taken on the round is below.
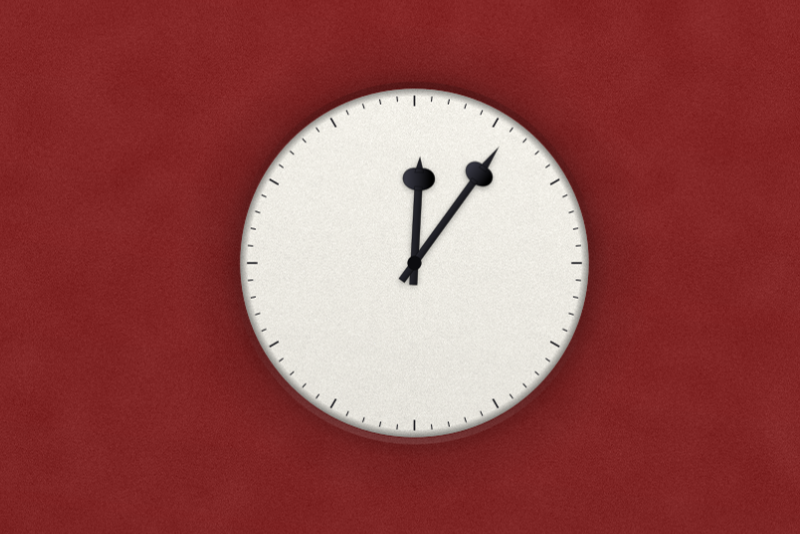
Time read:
**12:06**
